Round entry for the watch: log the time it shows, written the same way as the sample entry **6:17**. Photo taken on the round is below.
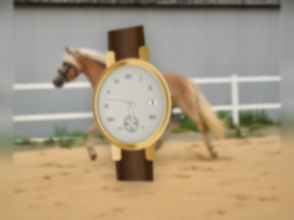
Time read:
**5:47**
